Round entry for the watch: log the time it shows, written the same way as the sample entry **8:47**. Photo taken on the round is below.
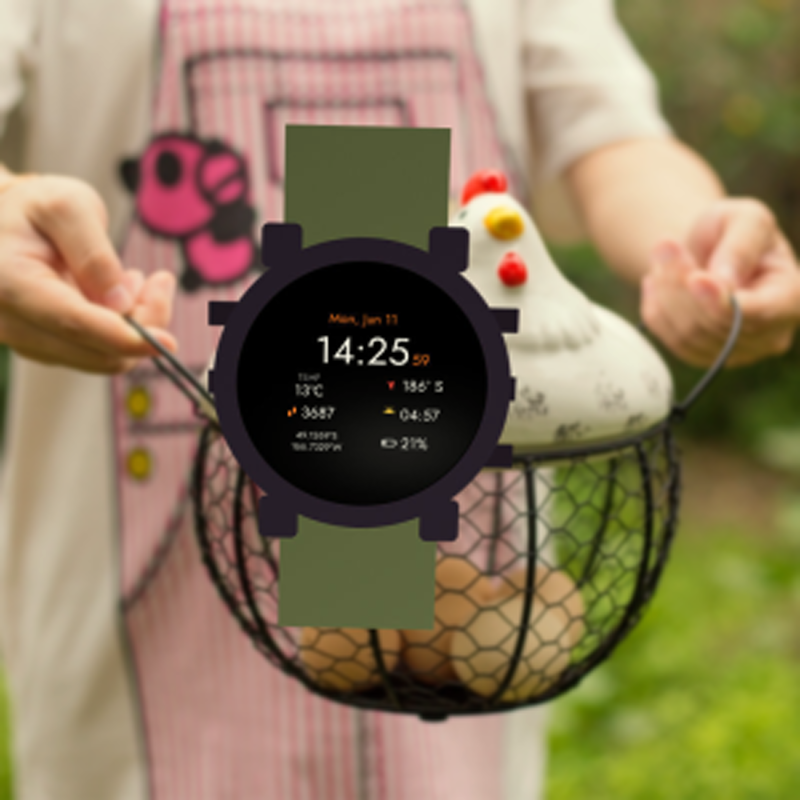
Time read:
**14:25**
